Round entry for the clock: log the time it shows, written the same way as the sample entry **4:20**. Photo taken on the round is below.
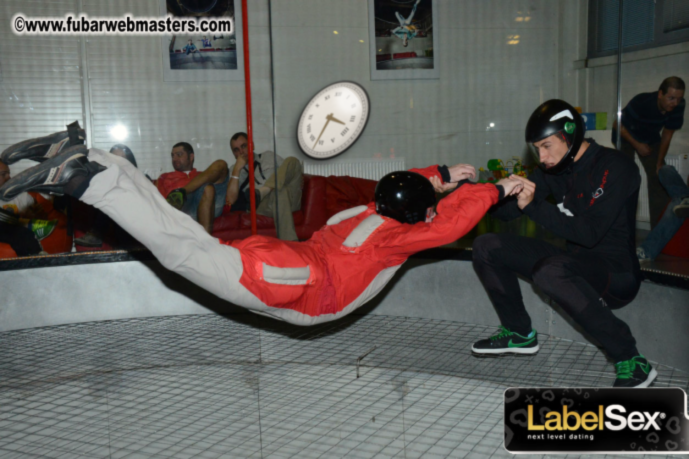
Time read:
**3:32**
